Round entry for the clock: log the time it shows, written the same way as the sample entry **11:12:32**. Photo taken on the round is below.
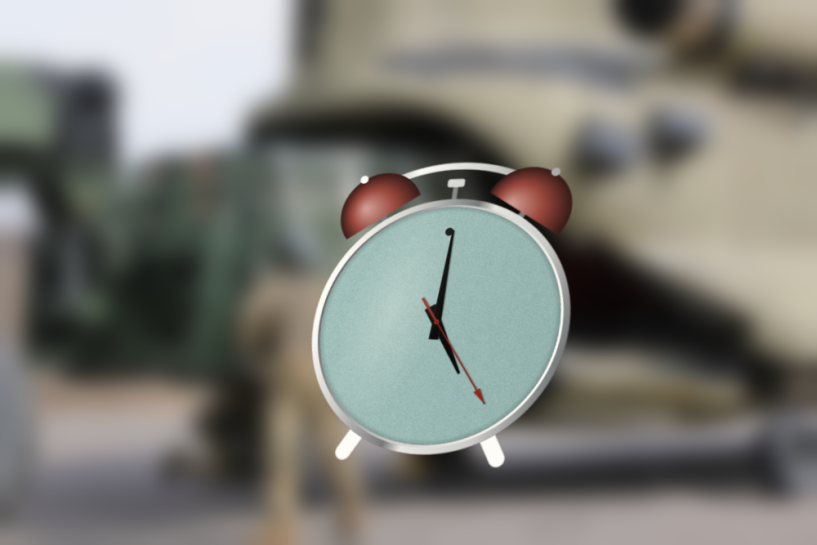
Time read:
**5:00:24**
